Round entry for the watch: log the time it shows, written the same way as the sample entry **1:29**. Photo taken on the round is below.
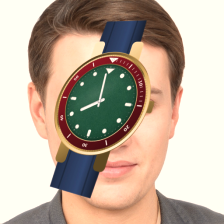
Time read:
**7:59**
